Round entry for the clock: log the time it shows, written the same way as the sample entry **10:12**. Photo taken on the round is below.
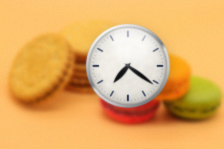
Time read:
**7:21**
